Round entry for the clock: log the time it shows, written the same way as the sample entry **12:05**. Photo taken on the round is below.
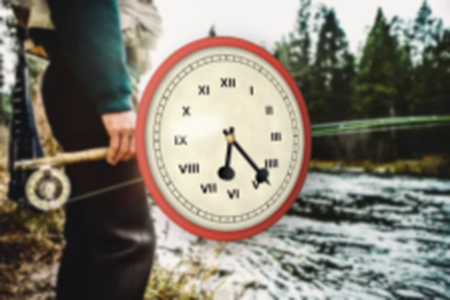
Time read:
**6:23**
